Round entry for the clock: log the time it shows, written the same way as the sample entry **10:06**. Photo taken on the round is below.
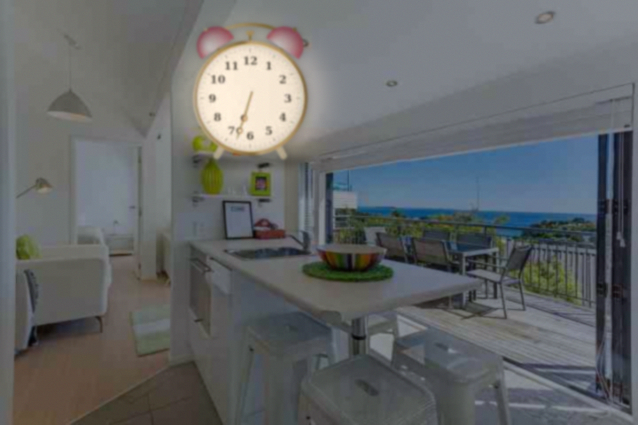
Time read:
**6:33**
